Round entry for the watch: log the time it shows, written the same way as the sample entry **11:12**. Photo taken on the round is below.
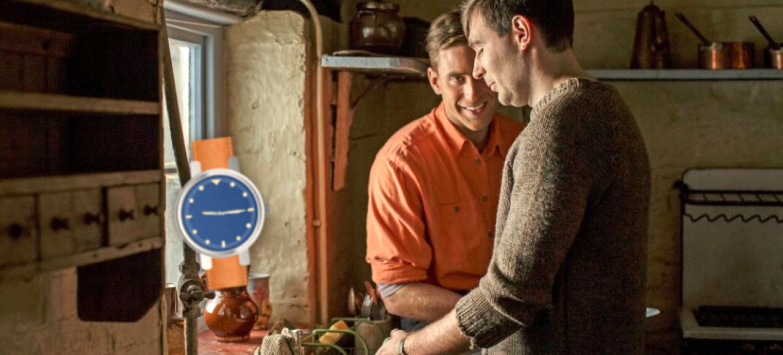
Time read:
**9:15**
